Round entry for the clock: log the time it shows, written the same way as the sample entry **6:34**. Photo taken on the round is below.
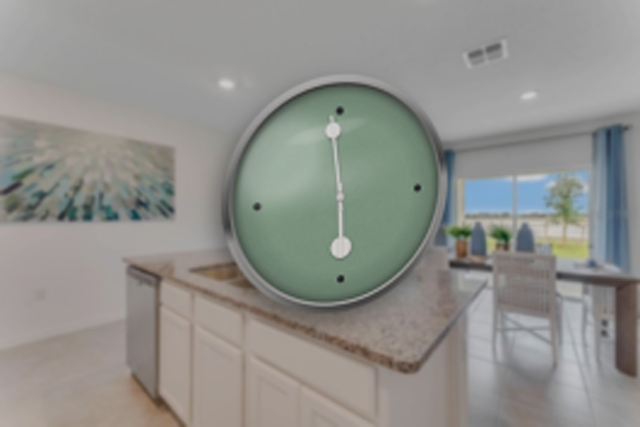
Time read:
**5:59**
